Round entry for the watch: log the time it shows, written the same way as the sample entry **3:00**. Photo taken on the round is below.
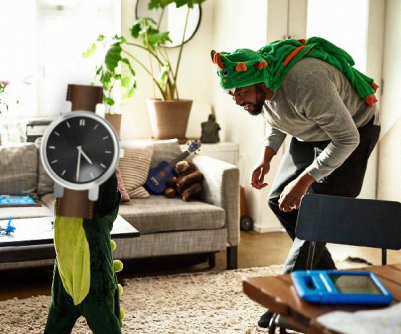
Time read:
**4:30**
